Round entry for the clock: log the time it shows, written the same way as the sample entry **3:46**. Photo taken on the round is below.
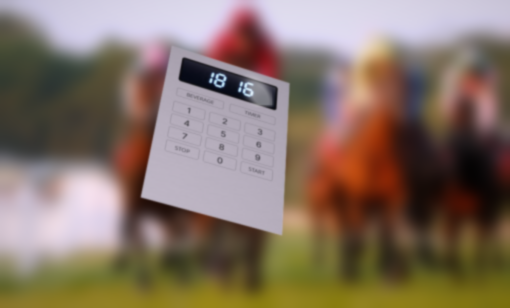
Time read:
**18:16**
